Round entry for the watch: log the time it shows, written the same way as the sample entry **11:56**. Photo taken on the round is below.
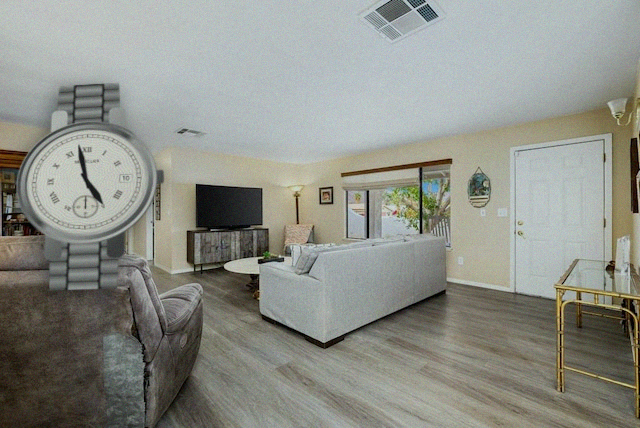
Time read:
**4:58**
